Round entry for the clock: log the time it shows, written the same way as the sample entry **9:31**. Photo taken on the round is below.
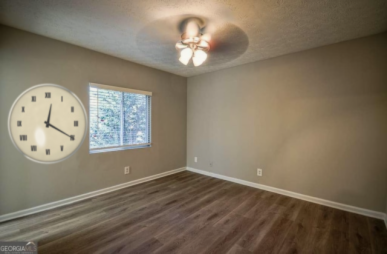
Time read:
**12:20**
